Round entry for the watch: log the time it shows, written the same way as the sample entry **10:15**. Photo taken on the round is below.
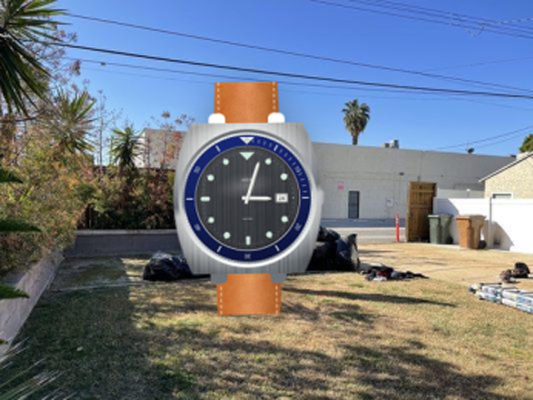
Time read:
**3:03**
